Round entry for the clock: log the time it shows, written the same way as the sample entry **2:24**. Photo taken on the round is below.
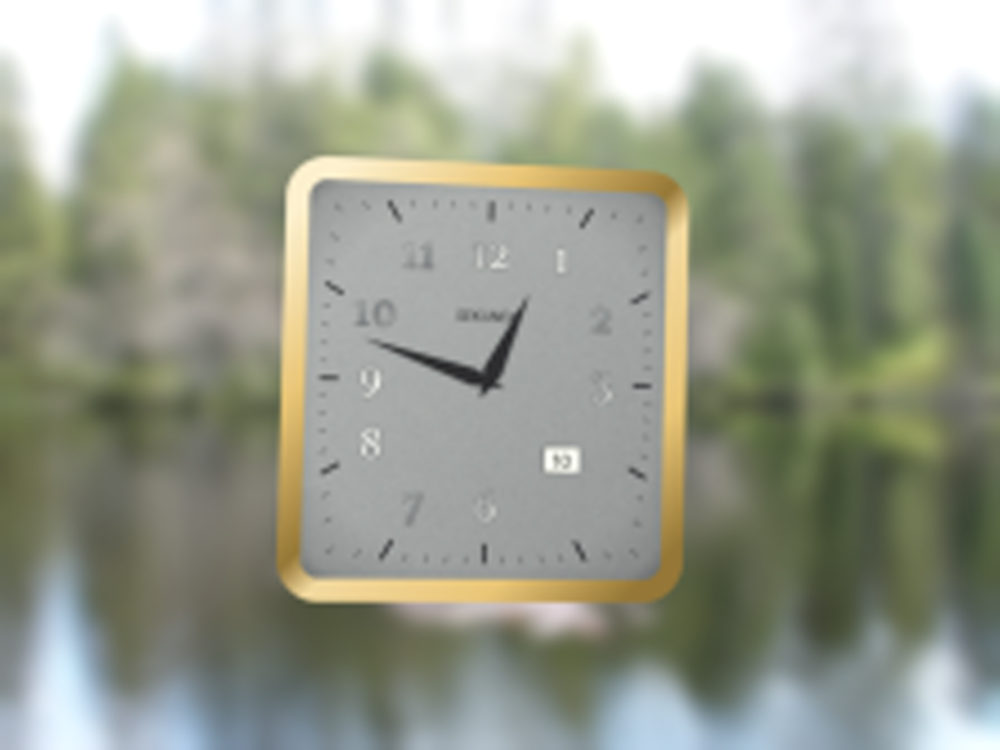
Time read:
**12:48**
